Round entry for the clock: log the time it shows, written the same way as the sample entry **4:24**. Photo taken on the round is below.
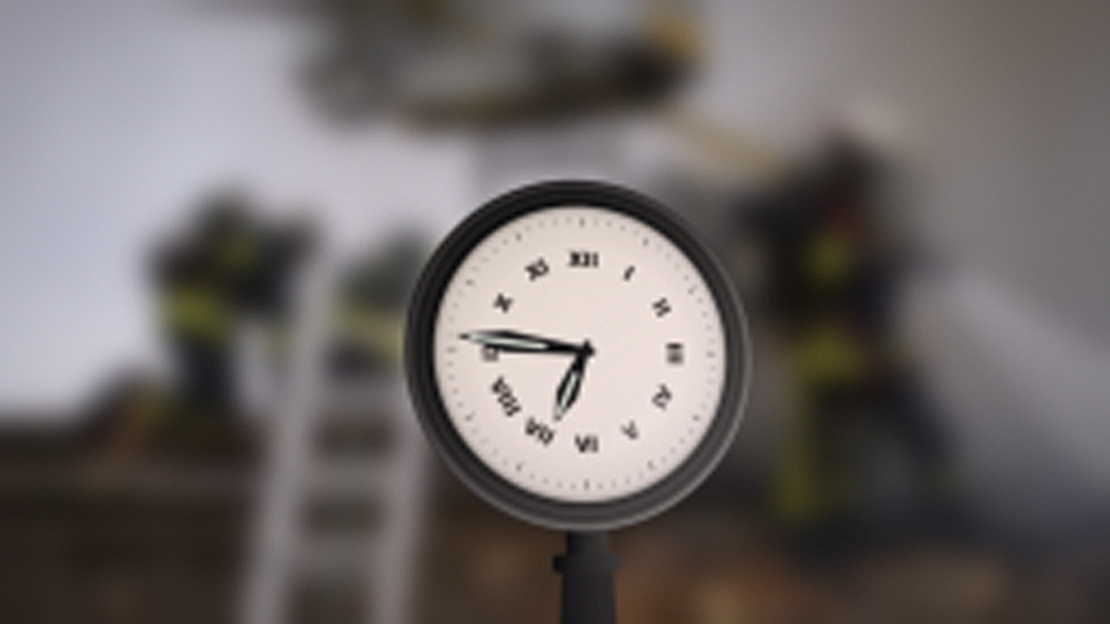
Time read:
**6:46**
